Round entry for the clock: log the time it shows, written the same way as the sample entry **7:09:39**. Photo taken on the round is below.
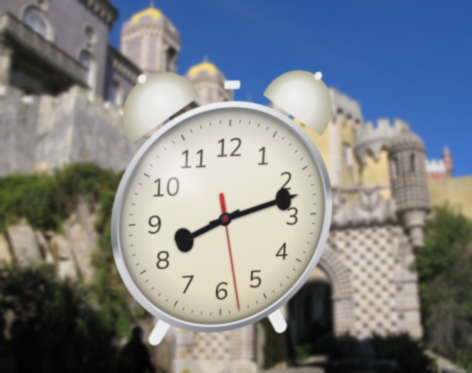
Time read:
**8:12:28**
